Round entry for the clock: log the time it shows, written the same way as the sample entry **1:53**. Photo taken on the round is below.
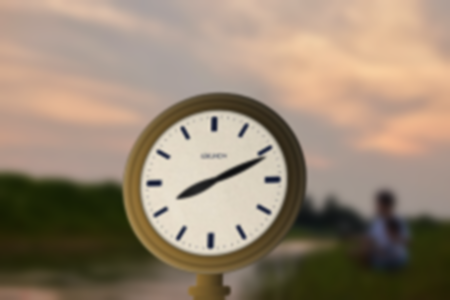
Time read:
**8:11**
